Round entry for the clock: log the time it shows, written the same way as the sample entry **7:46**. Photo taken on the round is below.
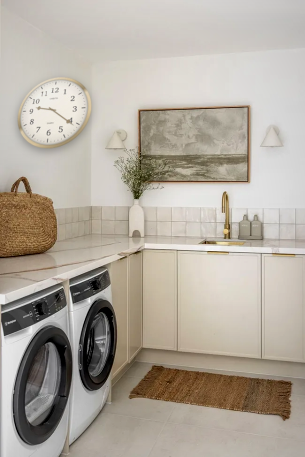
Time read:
**9:21**
